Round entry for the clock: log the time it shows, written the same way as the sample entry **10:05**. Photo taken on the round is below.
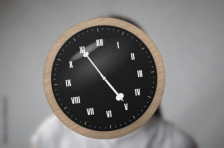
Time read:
**4:55**
